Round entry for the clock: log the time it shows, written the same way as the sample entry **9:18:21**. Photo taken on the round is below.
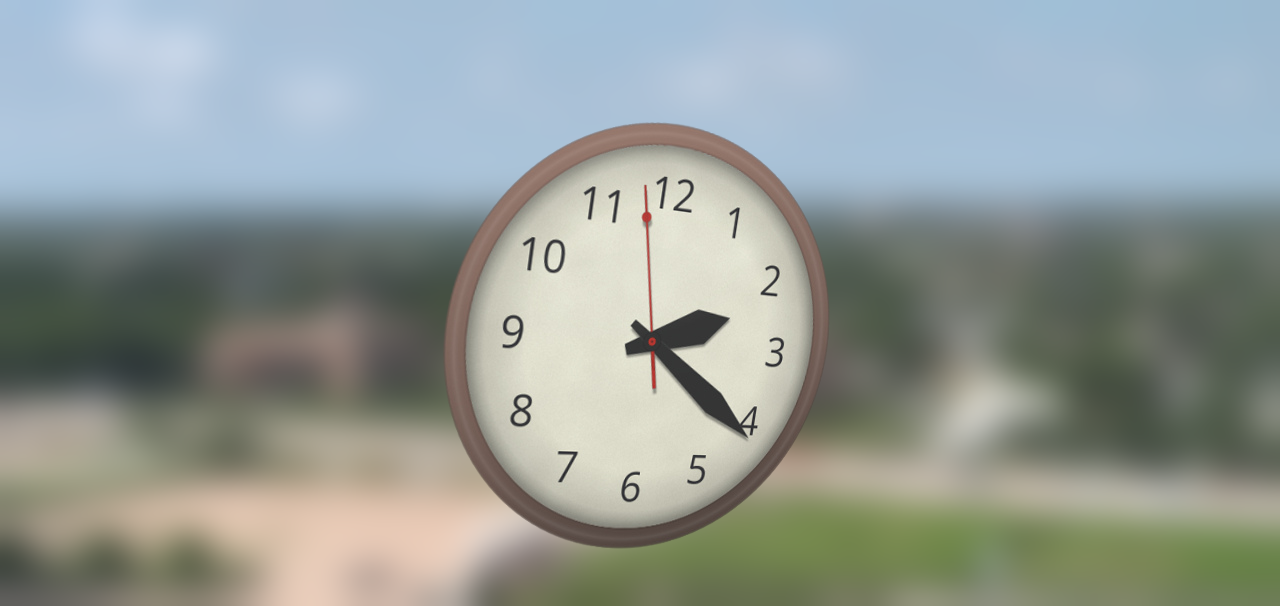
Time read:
**2:20:58**
